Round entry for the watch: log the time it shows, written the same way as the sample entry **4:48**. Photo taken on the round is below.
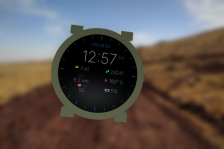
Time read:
**12:57**
